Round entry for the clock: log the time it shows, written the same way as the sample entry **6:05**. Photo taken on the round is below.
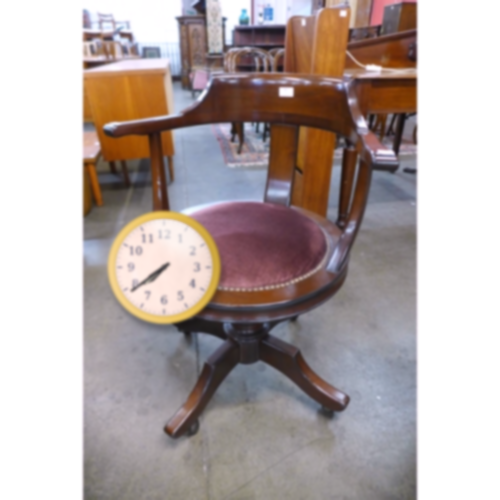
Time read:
**7:39**
